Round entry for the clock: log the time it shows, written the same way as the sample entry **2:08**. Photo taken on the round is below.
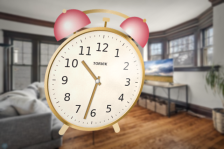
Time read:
**10:32**
